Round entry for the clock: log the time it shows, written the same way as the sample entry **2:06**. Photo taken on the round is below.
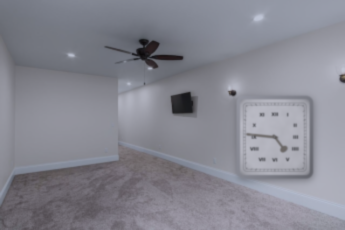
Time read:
**4:46**
